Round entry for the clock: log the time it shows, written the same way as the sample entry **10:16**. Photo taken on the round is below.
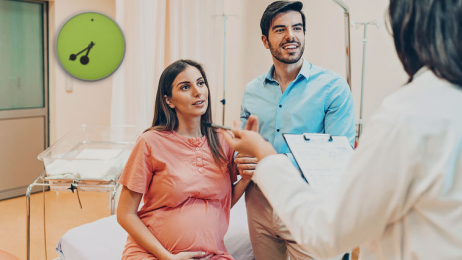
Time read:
**6:39**
